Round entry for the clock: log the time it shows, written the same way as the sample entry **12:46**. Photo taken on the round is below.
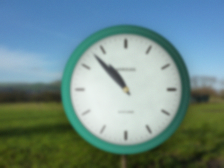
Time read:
**10:53**
